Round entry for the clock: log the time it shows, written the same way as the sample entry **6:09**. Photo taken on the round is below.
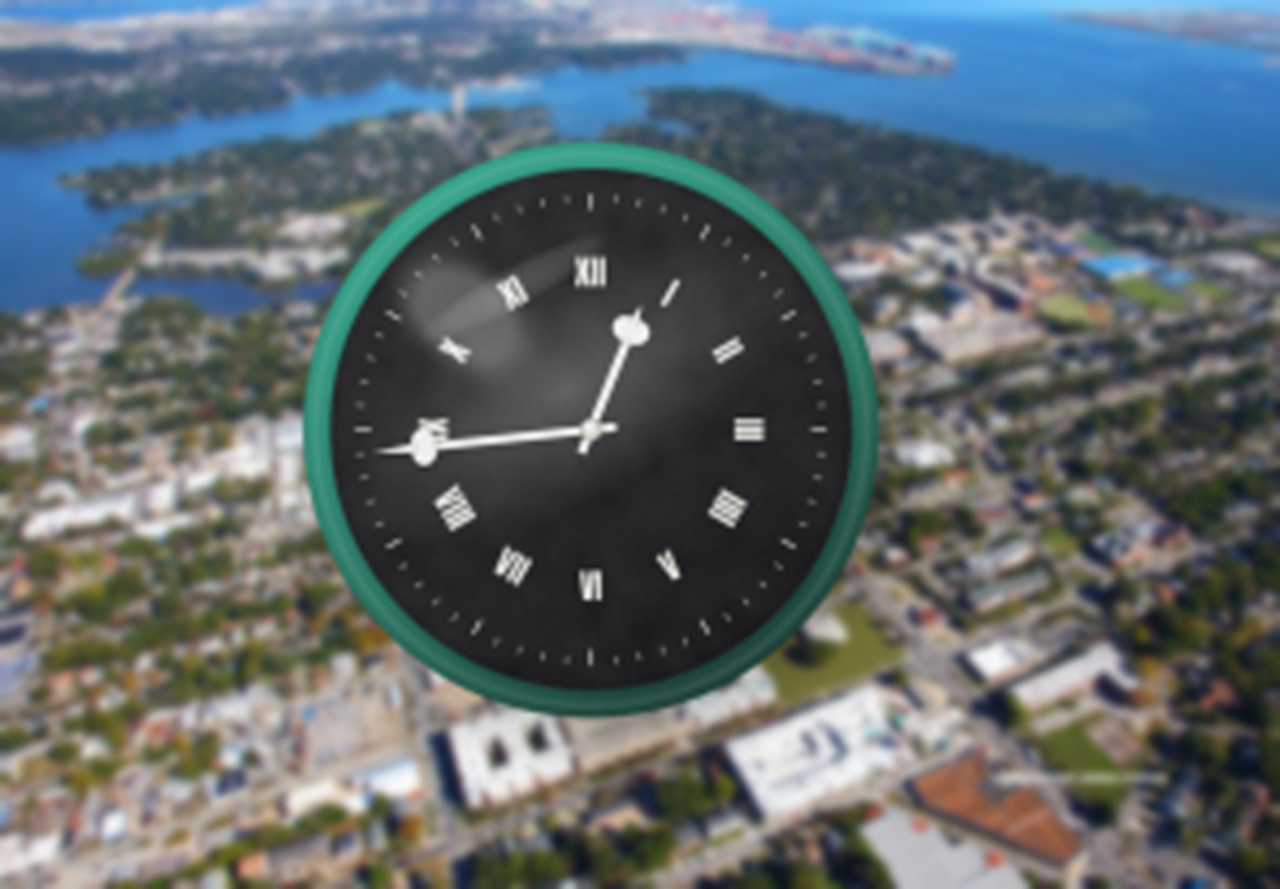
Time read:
**12:44**
